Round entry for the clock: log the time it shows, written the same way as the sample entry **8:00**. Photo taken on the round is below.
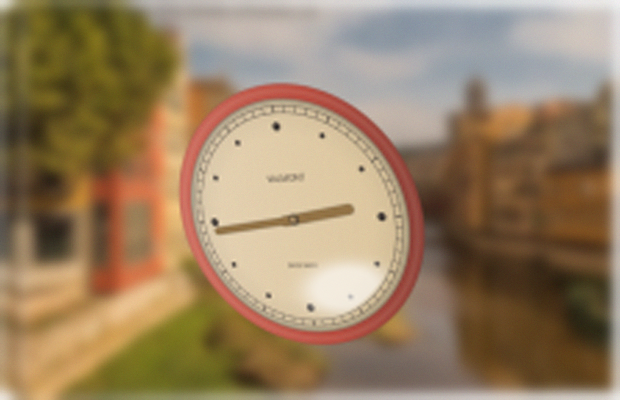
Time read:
**2:44**
